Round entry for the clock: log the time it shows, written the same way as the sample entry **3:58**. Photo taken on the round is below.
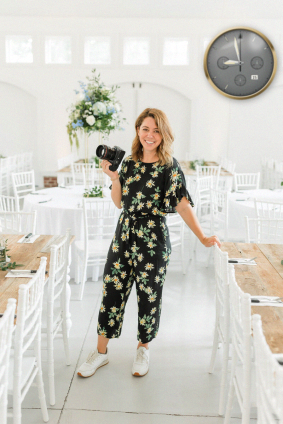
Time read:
**8:58**
